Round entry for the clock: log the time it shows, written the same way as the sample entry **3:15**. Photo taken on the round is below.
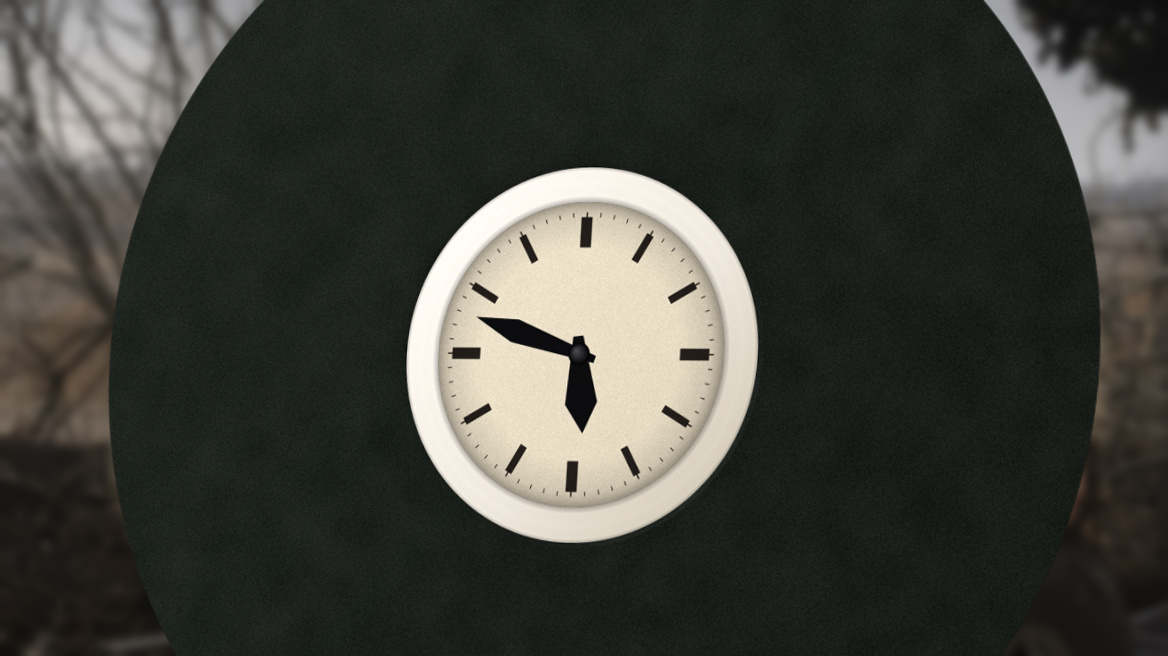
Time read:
**5:48**
